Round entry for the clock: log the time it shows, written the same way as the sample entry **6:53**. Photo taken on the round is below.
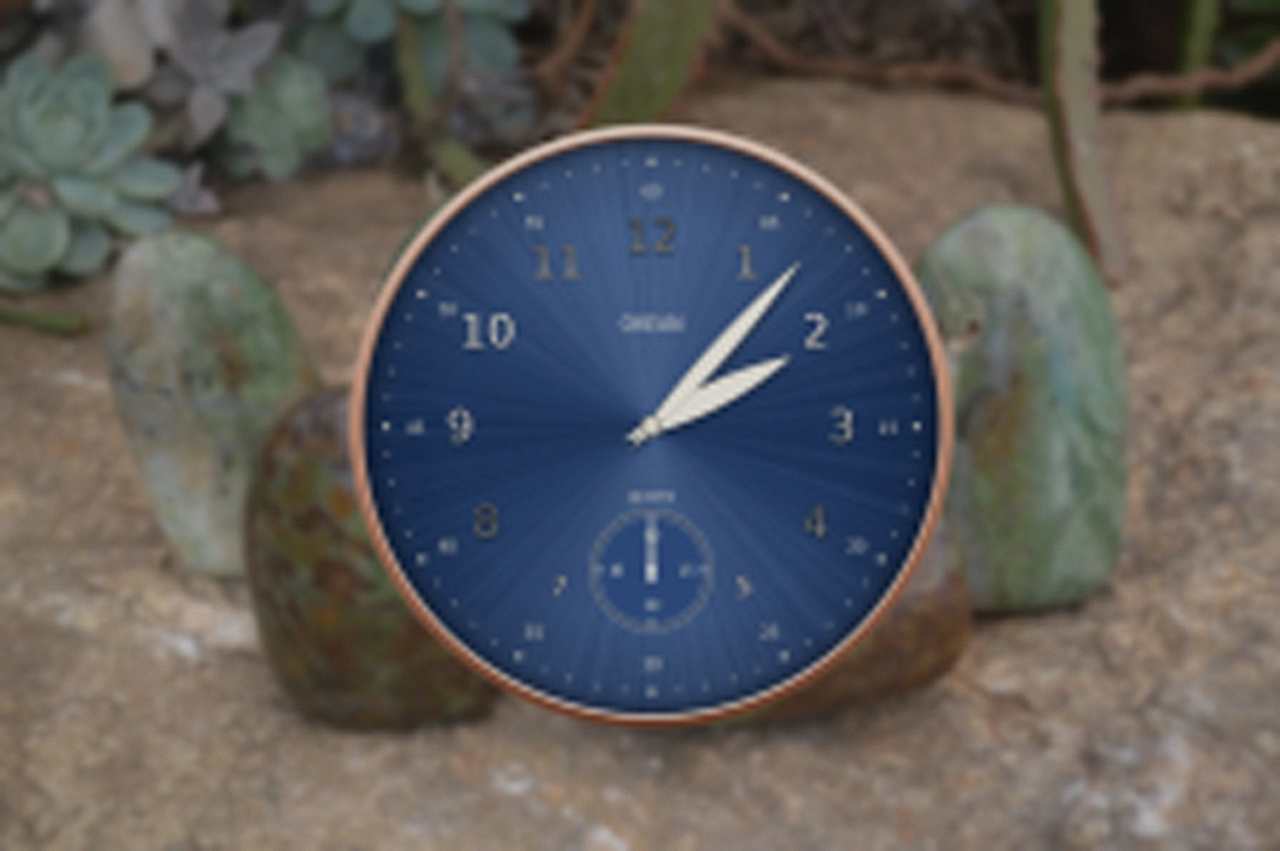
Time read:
**2:07**
